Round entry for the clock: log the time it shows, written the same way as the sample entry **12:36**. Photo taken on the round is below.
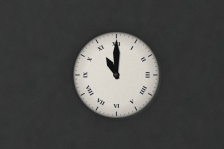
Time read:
**11:00**
